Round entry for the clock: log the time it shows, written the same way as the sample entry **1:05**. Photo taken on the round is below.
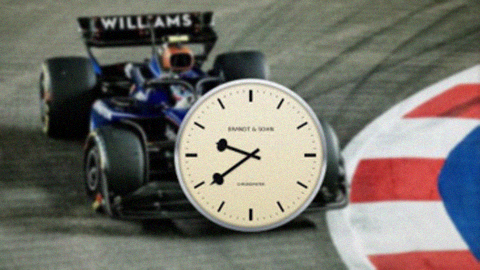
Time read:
**9:39**
